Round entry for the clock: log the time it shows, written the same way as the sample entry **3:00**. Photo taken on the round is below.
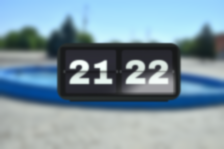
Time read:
**21:22**
